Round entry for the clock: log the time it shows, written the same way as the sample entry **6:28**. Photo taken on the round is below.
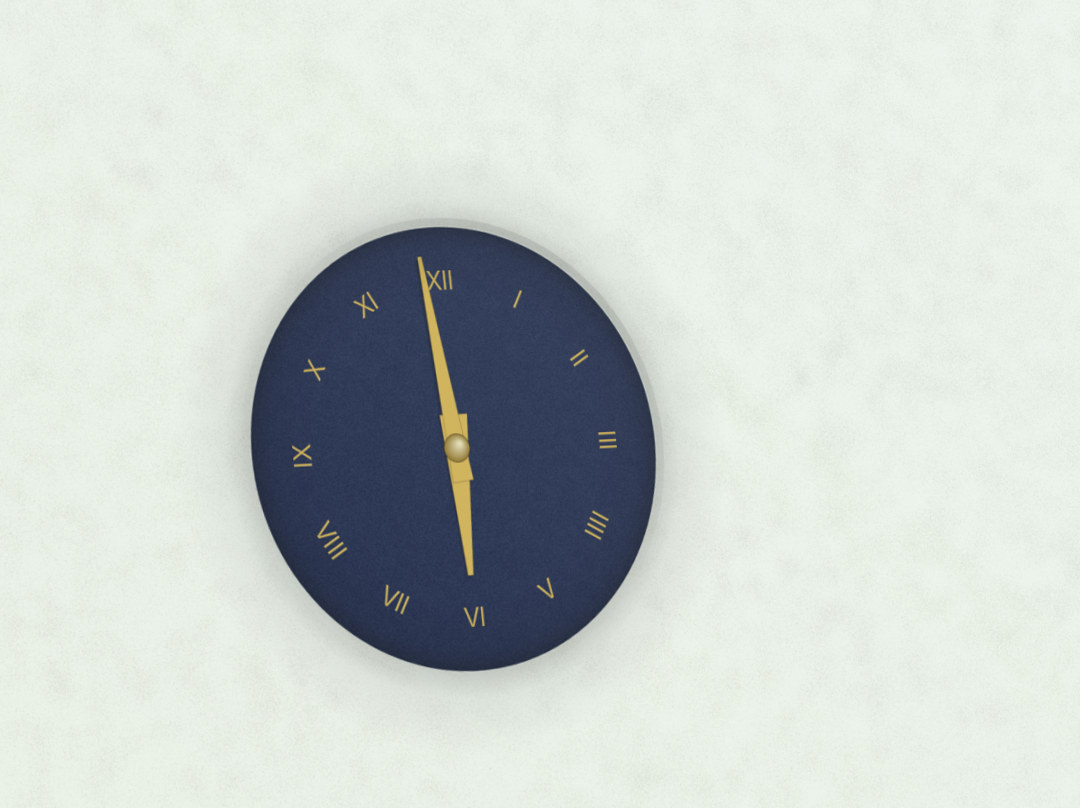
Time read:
**5:59**
